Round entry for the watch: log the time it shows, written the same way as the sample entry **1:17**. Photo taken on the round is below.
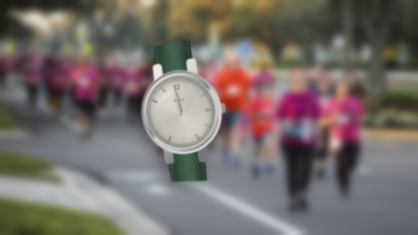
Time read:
**11:59**
